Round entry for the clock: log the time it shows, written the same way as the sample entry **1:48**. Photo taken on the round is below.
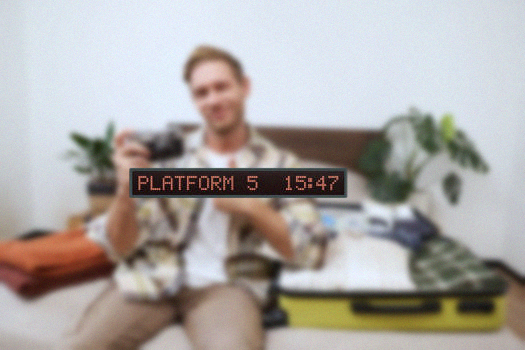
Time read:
**15:47**
